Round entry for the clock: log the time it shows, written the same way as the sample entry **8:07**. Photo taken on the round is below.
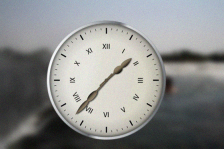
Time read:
**1:37**
